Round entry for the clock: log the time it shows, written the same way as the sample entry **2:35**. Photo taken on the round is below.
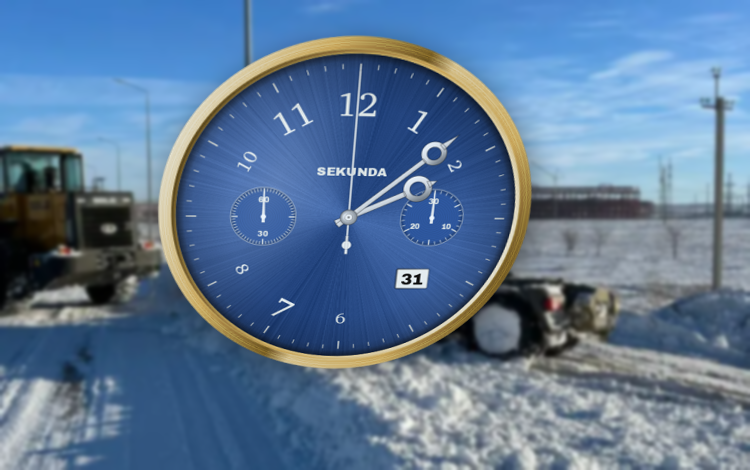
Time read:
**2:08**
